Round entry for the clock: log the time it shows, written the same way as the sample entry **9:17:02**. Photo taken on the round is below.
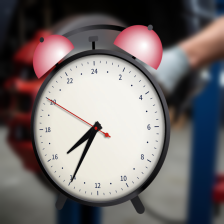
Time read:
**15:34:50**
